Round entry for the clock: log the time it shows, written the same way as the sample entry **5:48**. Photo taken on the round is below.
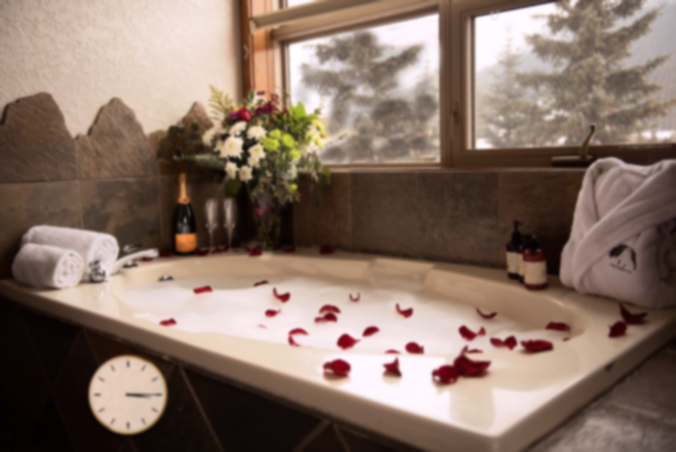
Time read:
**3:15**
